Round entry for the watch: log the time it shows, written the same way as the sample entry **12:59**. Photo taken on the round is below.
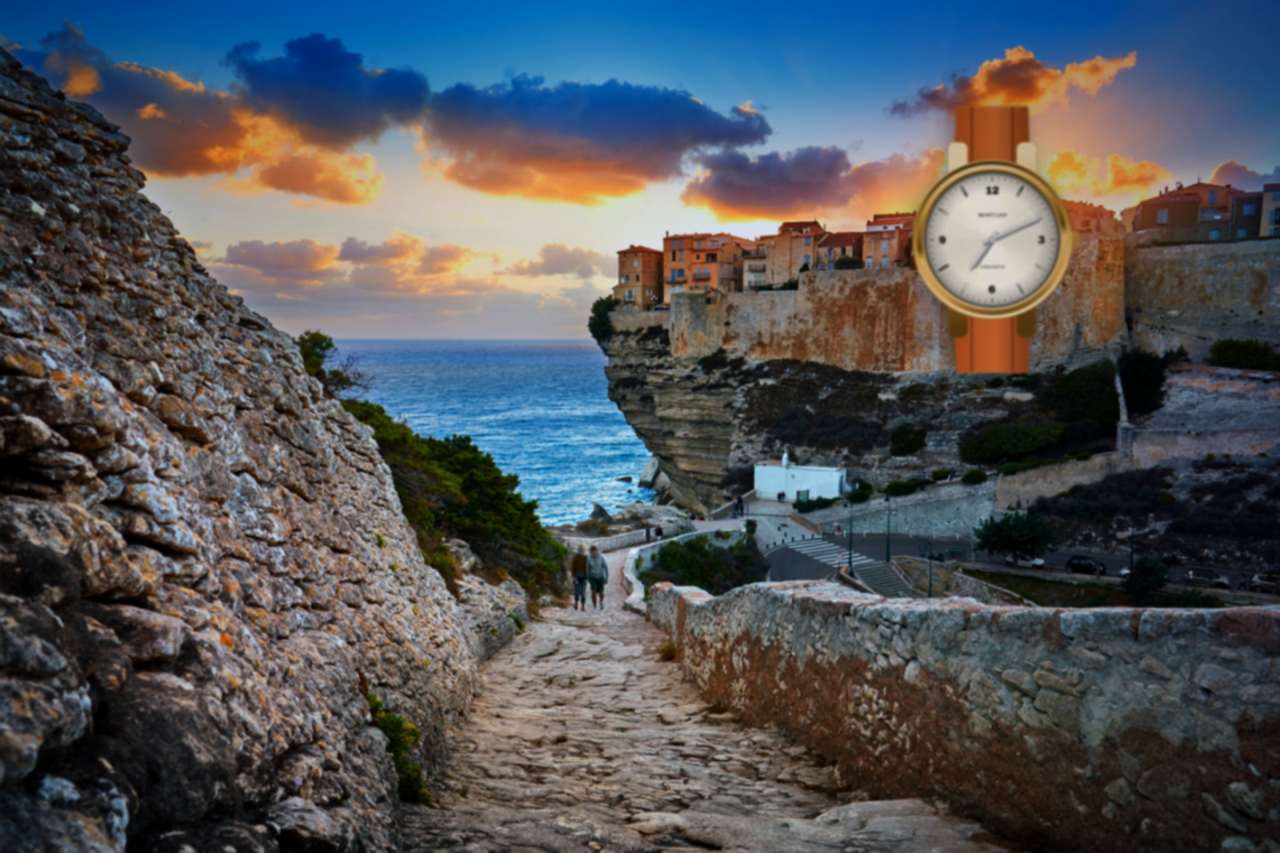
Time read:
**7:11**
